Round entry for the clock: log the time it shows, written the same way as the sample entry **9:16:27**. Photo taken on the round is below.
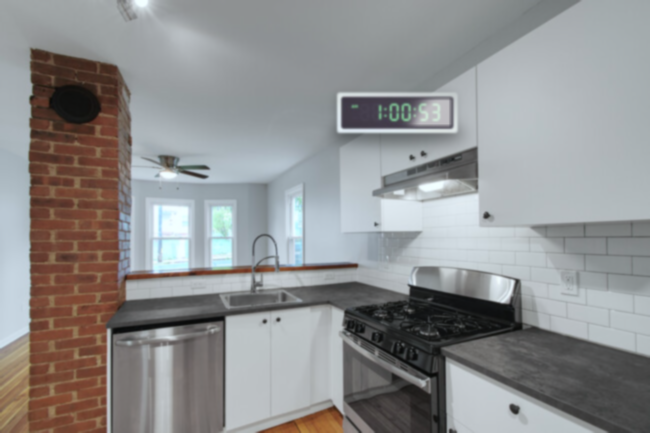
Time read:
**1:00:53**
